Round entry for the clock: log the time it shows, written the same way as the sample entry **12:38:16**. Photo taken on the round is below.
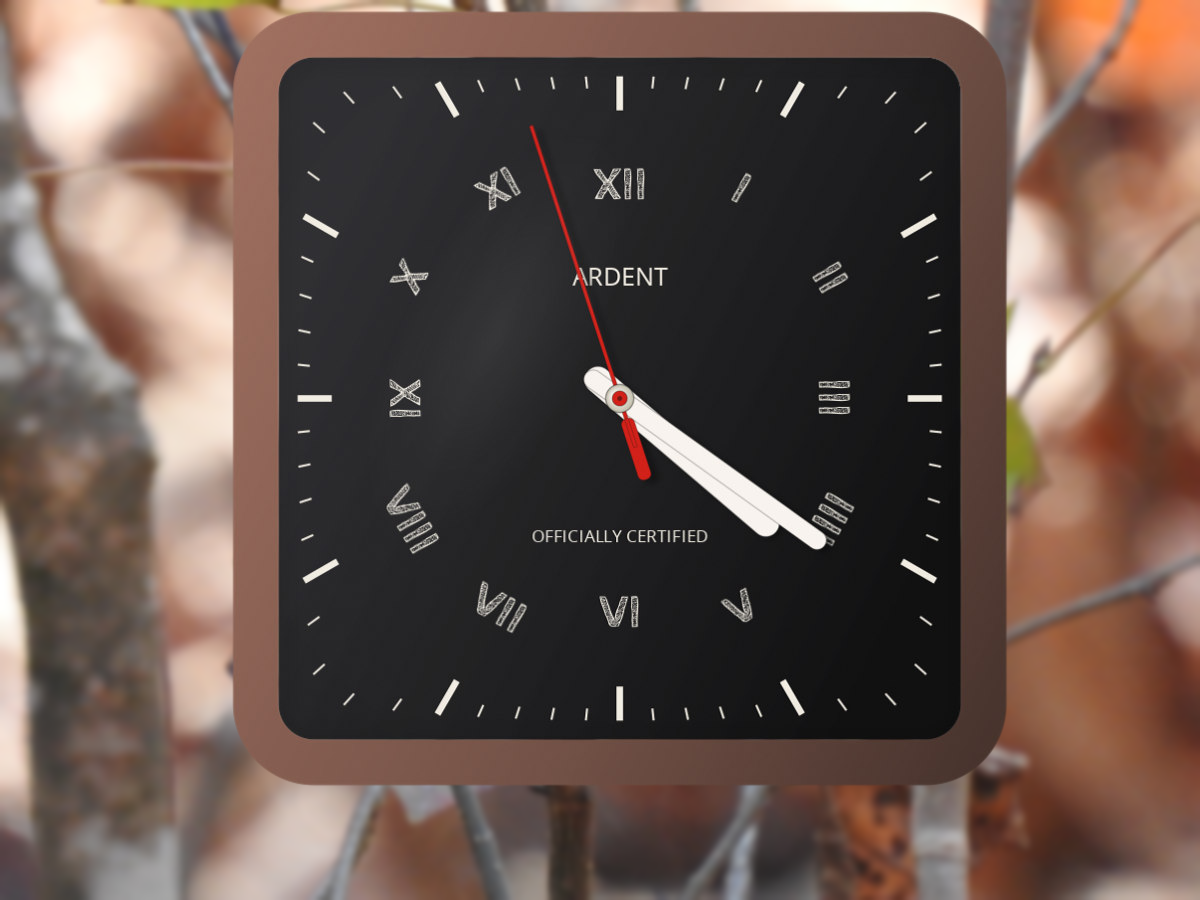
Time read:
**4:20:57**
